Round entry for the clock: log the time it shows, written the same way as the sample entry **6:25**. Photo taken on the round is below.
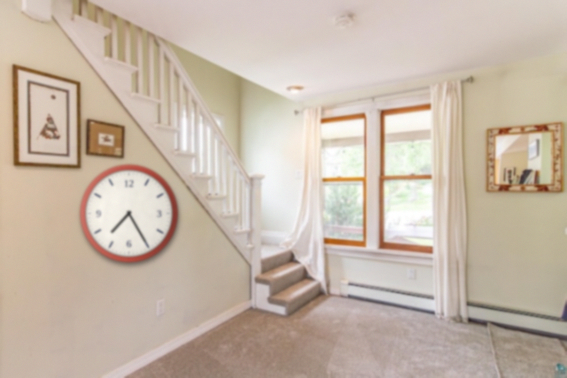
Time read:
**7:25**
